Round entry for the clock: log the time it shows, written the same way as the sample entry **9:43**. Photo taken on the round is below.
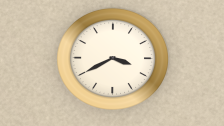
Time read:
**3:40**
